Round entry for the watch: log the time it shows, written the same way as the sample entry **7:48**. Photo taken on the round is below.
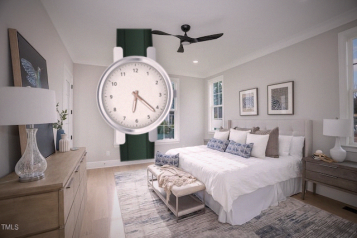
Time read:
**6:22**
